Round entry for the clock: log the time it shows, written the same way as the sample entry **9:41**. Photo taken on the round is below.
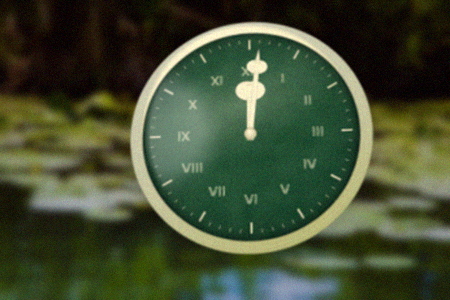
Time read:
**12:01**
